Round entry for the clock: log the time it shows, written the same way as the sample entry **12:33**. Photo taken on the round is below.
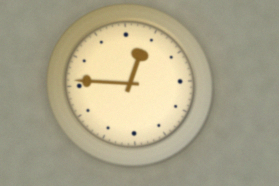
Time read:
**12:46**
